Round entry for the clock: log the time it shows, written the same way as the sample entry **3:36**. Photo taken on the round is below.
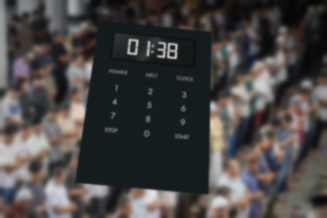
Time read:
**1:38**
